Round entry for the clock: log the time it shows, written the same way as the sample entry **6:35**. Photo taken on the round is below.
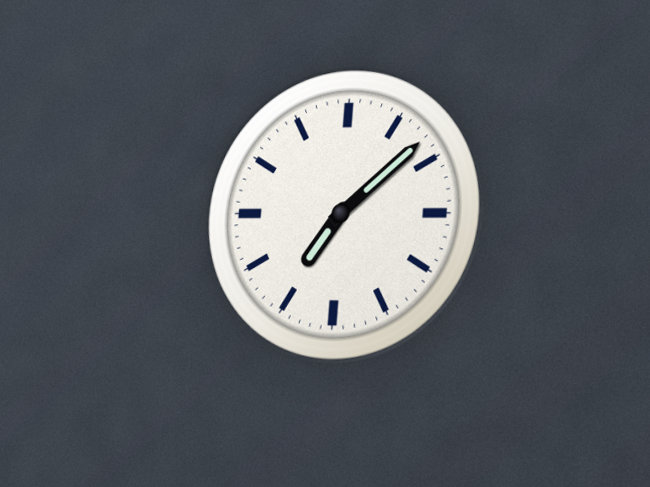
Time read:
**7:08**
